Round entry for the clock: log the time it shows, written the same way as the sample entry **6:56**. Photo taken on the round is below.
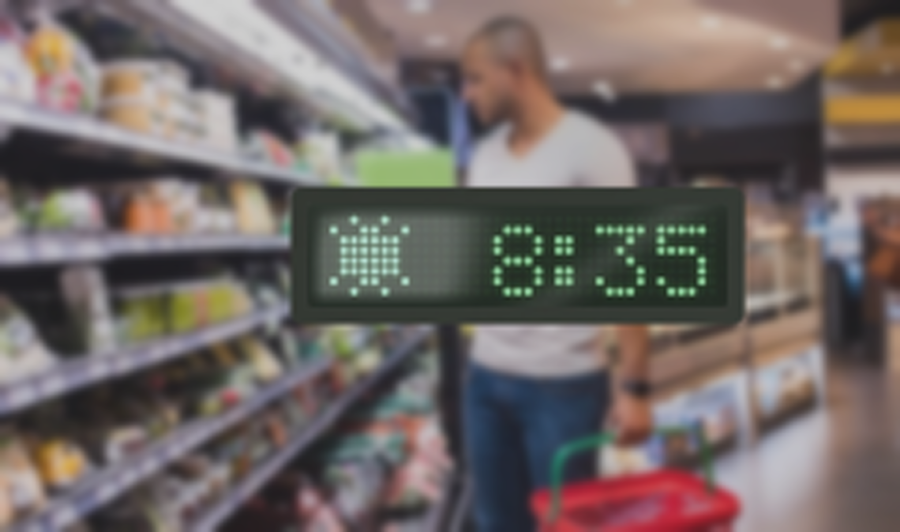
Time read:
**8:35**
